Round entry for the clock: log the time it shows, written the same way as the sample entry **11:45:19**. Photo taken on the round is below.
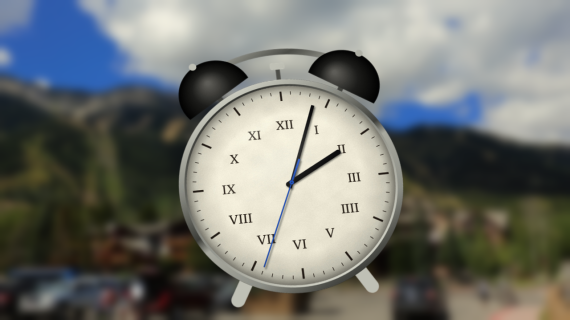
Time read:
**2:03:34**
